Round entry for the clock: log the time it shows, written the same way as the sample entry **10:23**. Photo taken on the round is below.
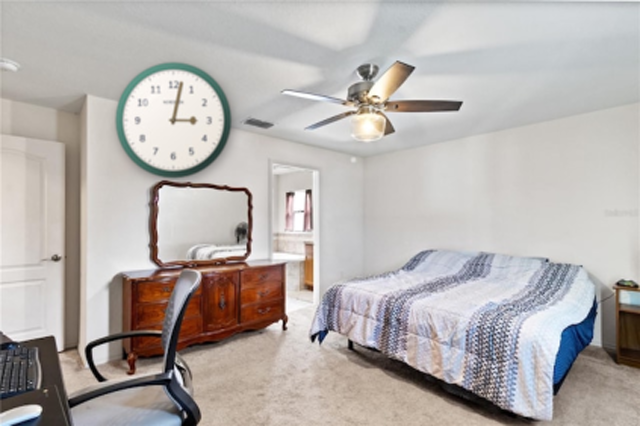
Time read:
**3:02**
